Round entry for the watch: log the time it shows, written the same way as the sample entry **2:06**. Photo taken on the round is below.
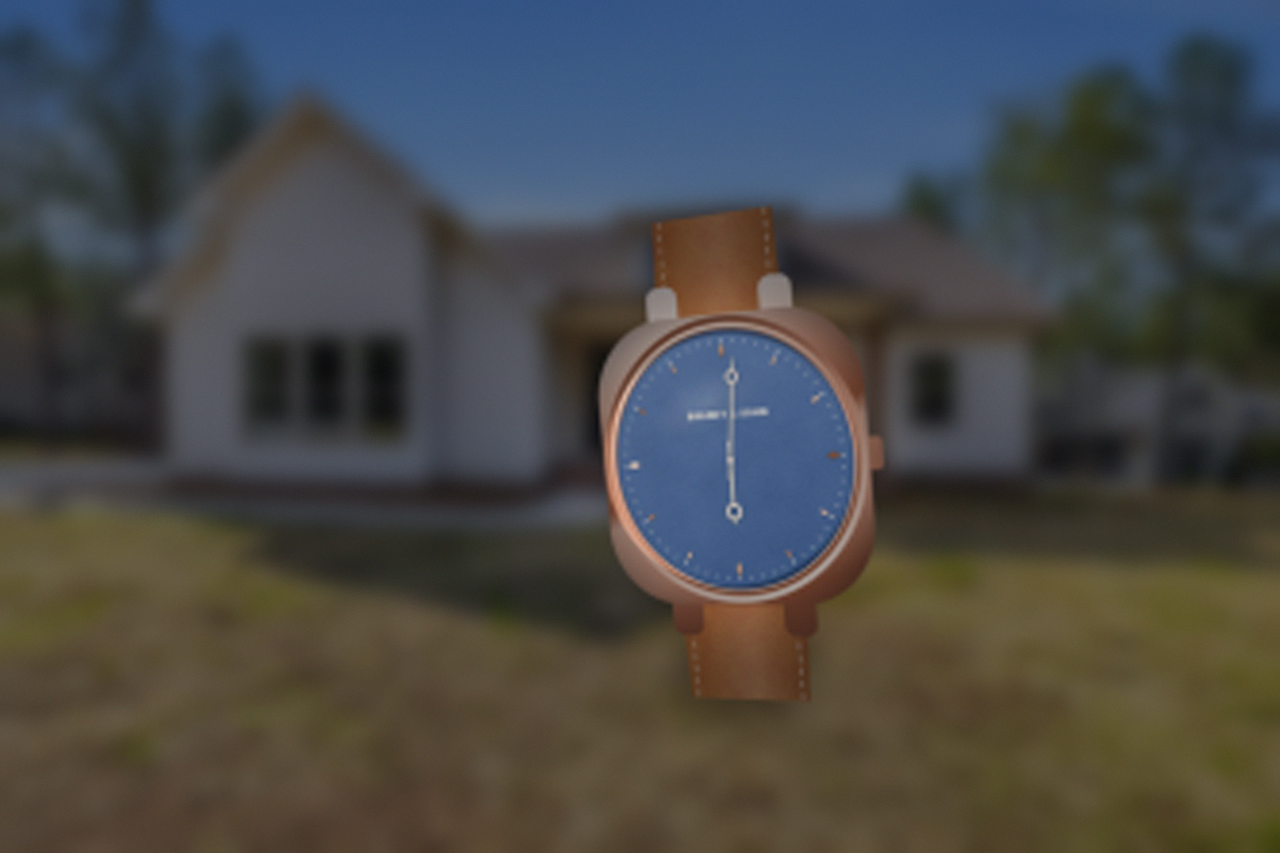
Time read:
**6:01**
